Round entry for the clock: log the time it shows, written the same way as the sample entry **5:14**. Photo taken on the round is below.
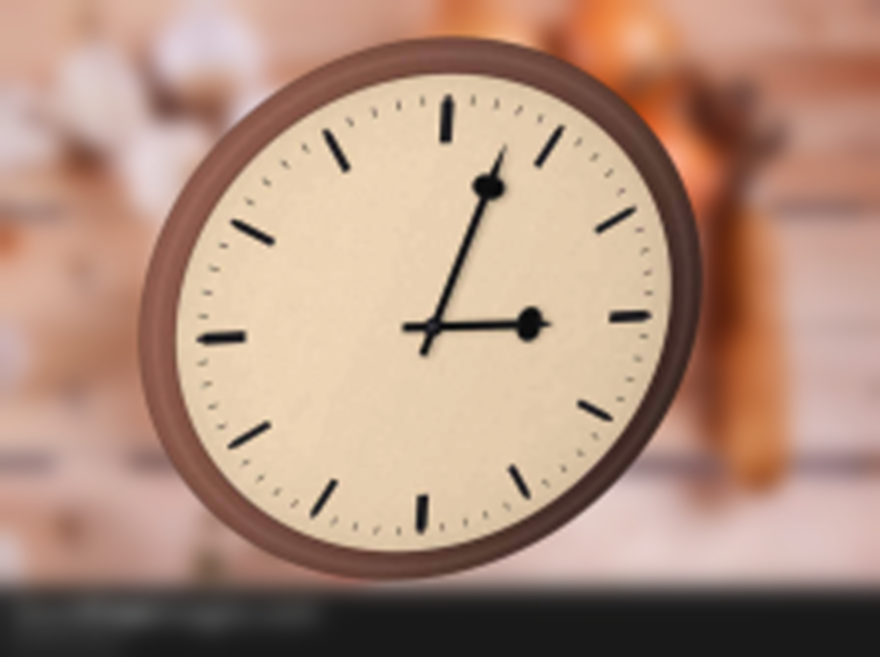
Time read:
**3:03**
